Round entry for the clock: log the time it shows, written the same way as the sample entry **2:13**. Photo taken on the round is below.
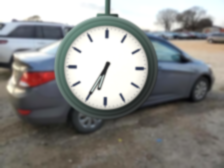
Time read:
**6:35**
